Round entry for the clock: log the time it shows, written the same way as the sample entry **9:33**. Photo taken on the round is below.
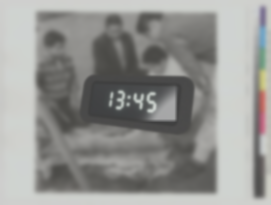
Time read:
**13:45**
